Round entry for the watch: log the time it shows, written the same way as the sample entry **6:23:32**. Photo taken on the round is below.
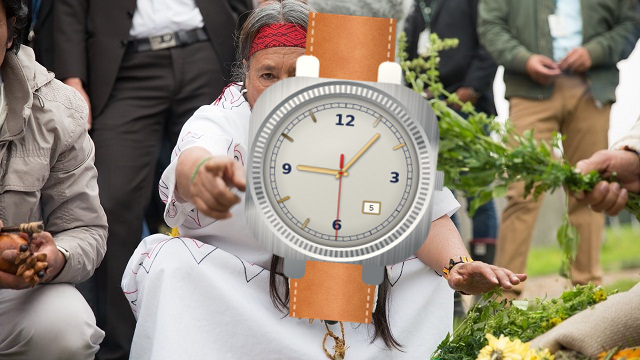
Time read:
**9:06:30**
